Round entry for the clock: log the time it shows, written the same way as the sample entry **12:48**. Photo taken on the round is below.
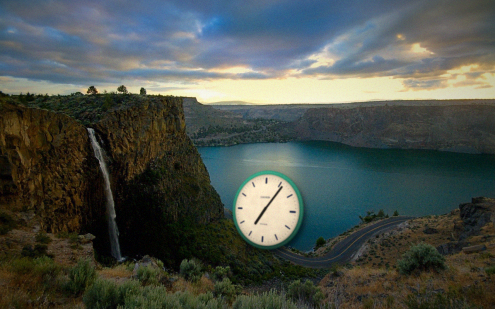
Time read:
**7:06**
